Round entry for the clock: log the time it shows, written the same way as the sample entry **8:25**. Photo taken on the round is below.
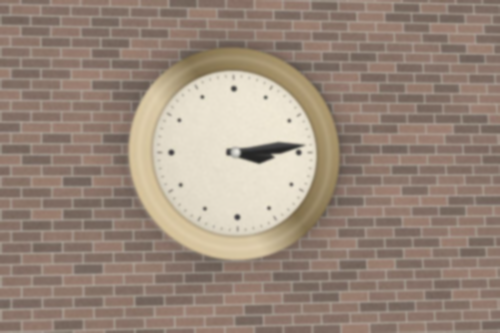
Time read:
**3:14**
